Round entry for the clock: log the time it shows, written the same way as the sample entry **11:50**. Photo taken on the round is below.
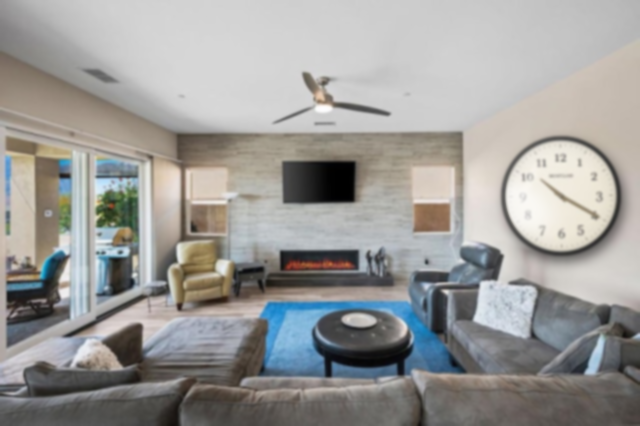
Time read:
**10:20**
